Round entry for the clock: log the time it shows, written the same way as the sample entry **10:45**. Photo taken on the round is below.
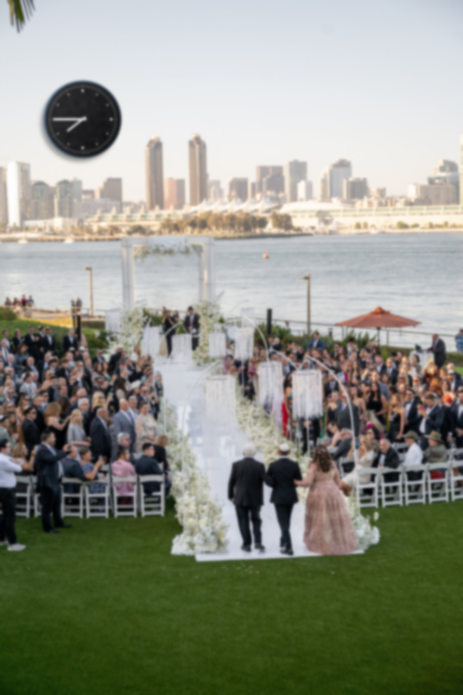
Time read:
**7:45**
